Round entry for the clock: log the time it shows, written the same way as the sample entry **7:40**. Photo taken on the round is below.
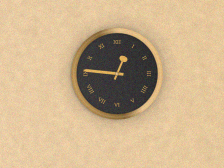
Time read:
**12:46**
